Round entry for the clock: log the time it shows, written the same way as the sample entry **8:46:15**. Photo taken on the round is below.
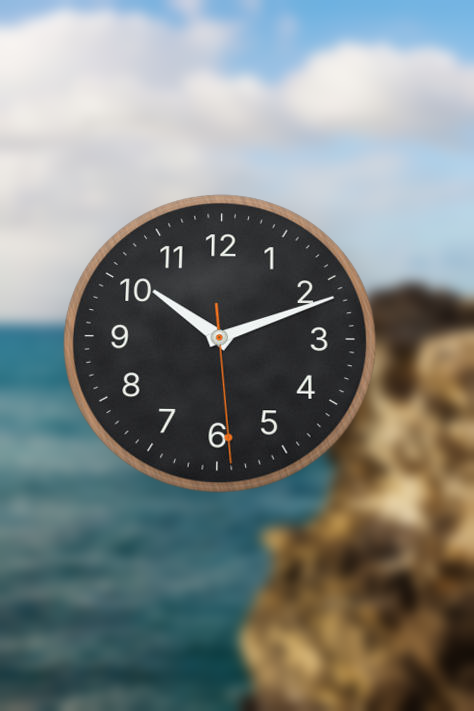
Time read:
**10:11:29**
